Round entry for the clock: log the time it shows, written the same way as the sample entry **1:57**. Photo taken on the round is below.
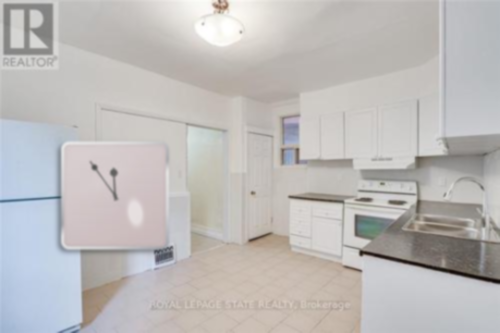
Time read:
**11:54**
